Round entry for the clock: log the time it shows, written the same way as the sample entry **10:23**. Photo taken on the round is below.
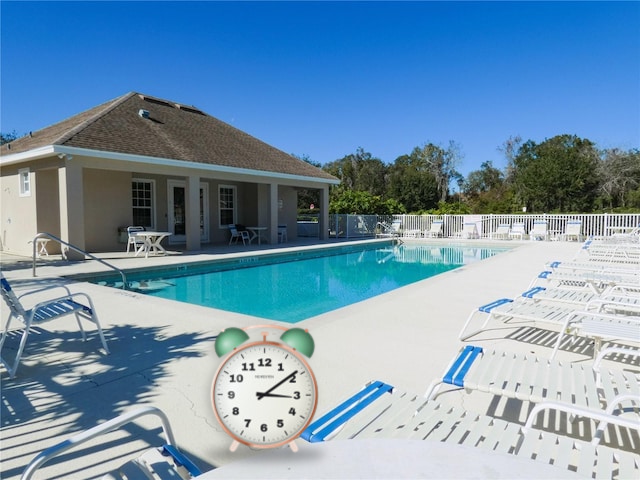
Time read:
**3:09**
